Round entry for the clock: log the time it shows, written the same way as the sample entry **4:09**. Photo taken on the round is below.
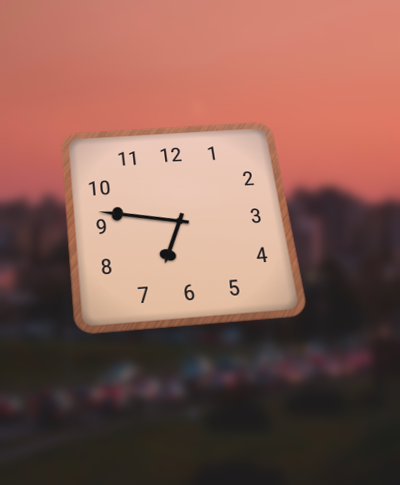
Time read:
**6:47**
